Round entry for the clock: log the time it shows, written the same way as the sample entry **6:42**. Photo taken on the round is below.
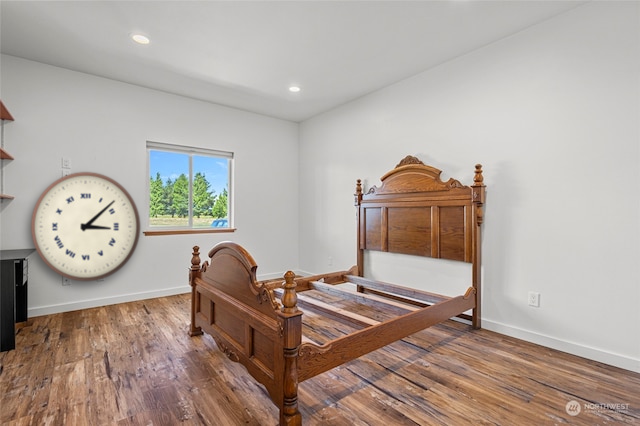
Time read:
**3:08**
